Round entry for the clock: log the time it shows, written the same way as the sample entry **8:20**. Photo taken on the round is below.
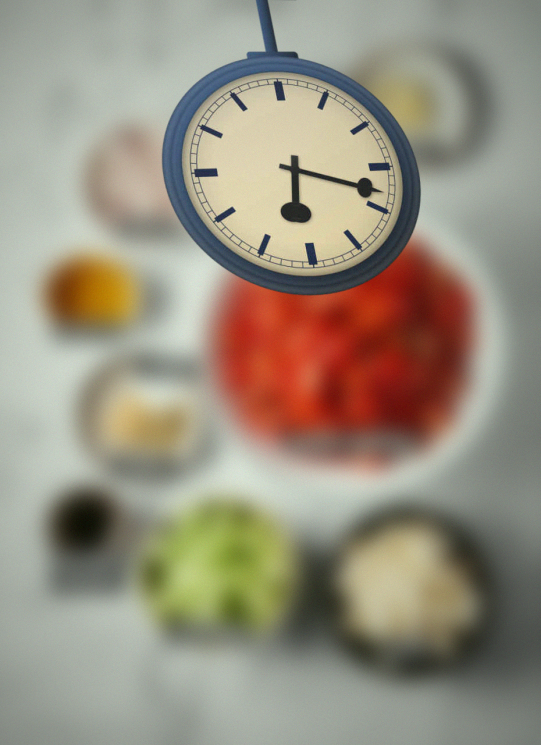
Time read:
**6:18**
